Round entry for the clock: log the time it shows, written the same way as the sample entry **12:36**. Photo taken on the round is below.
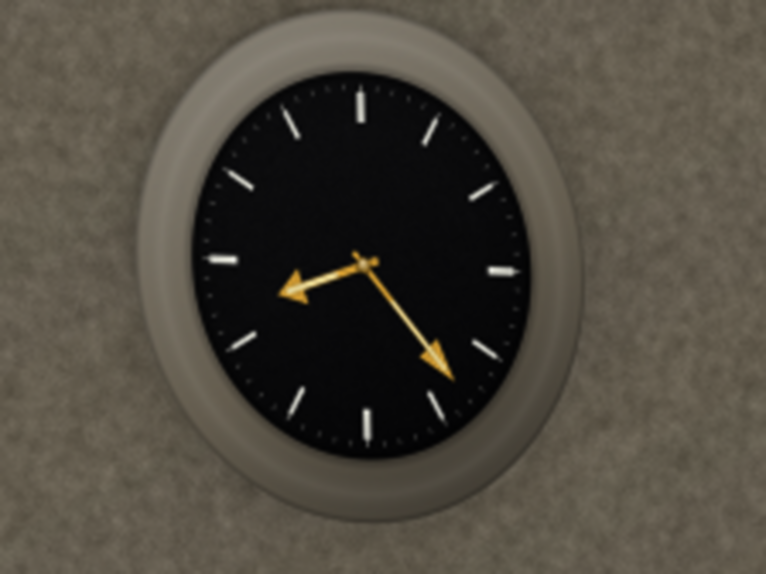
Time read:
**8:23**
